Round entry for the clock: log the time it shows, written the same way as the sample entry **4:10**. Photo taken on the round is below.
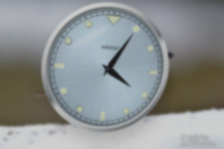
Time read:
**4:05**
